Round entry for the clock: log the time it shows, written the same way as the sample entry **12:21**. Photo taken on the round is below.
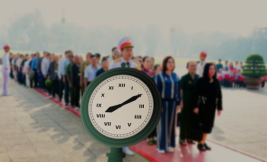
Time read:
**8:10**
